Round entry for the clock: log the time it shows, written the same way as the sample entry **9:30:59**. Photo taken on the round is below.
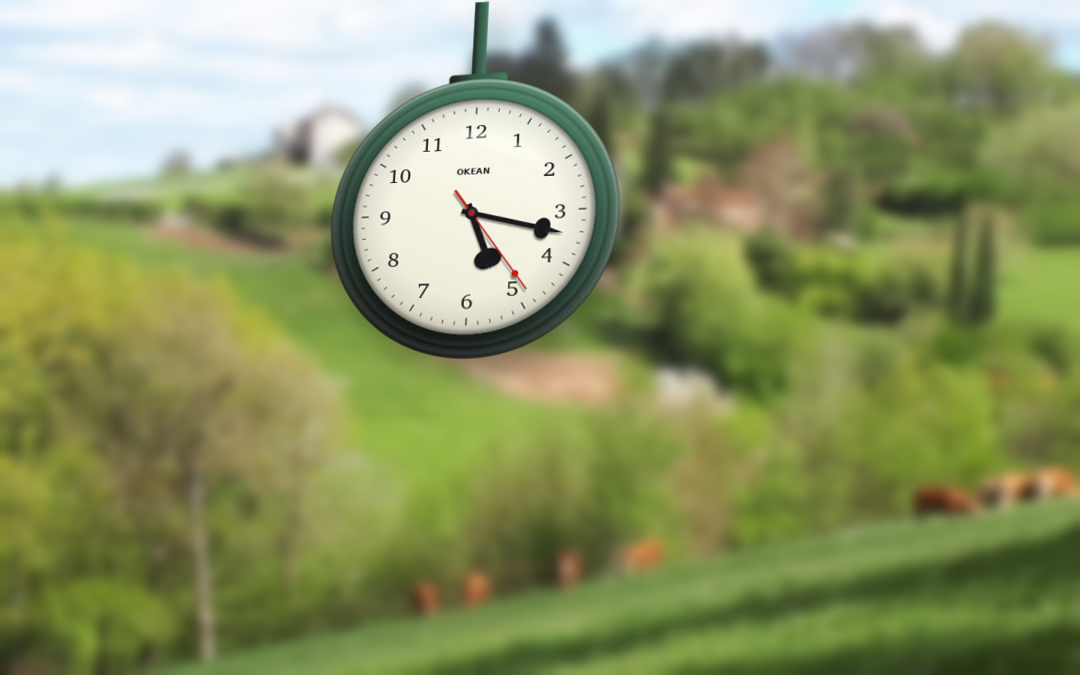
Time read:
**5:17:24**
